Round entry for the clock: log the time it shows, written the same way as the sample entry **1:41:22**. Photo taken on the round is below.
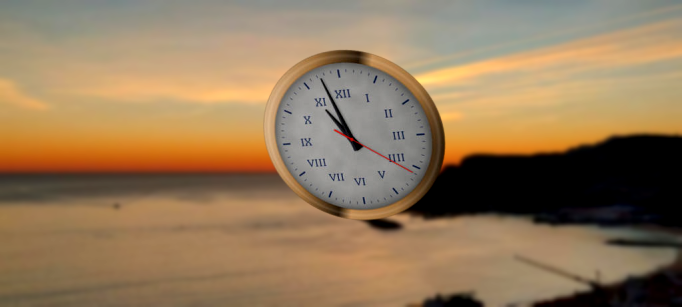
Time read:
**10:57:21**
